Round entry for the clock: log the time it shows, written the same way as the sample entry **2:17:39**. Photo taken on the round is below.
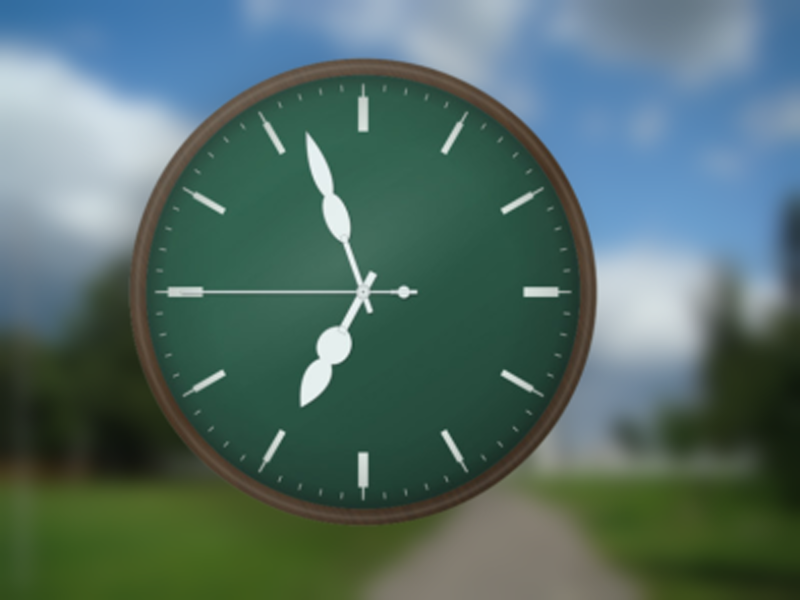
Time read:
**6:56:45**
